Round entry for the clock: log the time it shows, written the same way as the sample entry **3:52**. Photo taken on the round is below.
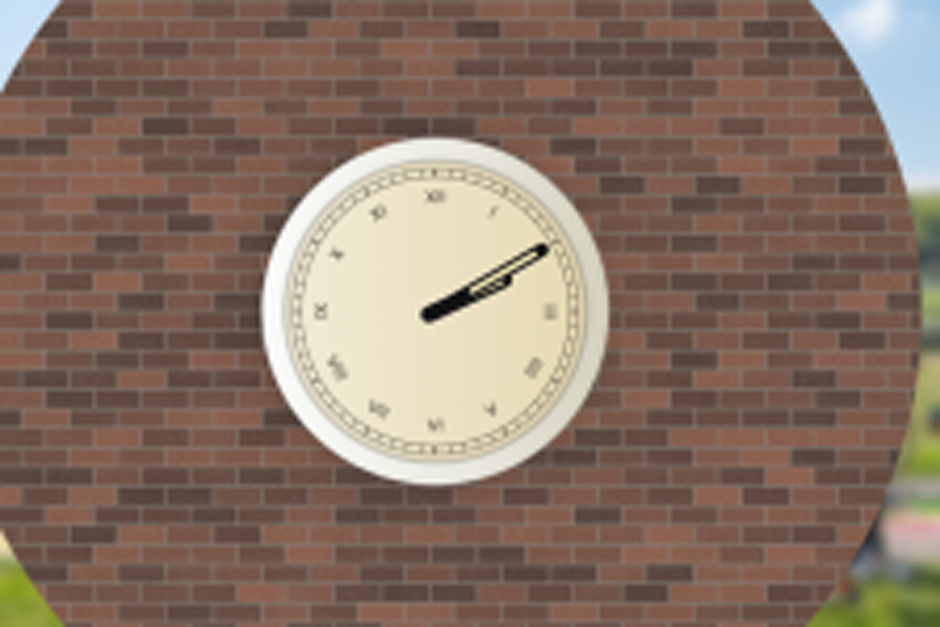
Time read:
**2:10**
